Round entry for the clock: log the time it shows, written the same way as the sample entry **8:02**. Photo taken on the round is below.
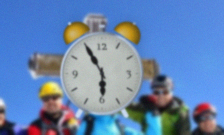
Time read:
**5:55**
